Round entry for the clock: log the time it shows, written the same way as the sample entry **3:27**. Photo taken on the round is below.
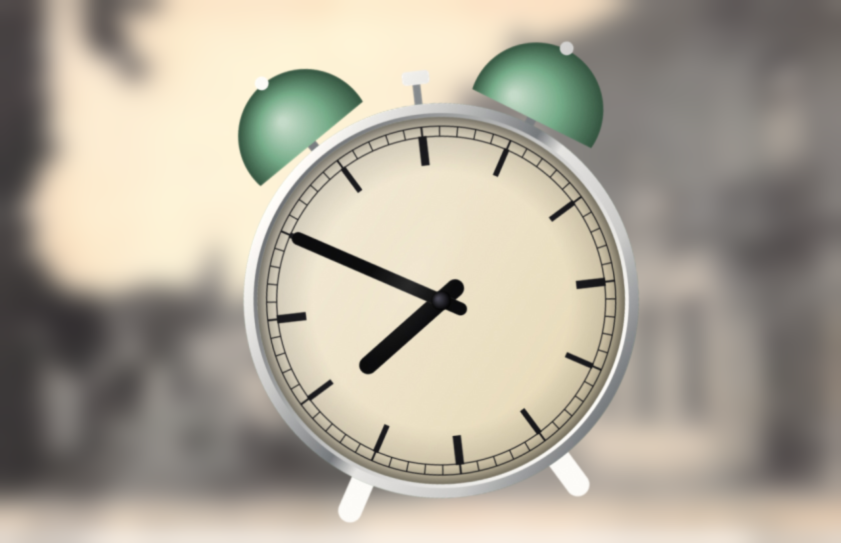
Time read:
**7:50**
